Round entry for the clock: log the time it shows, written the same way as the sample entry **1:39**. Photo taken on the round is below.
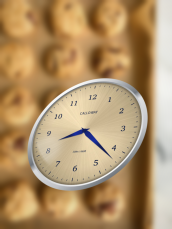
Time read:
**8:22**
